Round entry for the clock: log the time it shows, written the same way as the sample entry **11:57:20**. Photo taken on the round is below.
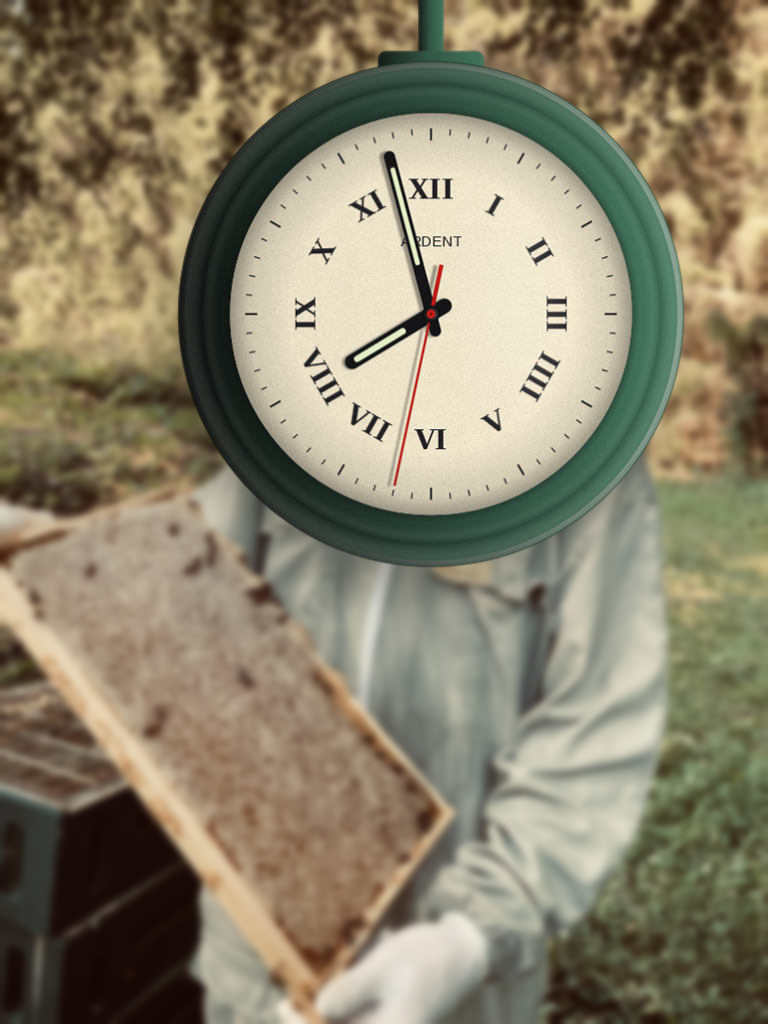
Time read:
**7:57:32**
